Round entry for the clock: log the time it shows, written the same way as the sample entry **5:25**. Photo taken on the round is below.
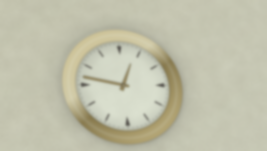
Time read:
**12:47**
